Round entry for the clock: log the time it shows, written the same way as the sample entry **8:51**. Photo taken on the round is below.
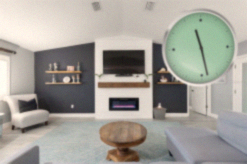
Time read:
**11:28**
